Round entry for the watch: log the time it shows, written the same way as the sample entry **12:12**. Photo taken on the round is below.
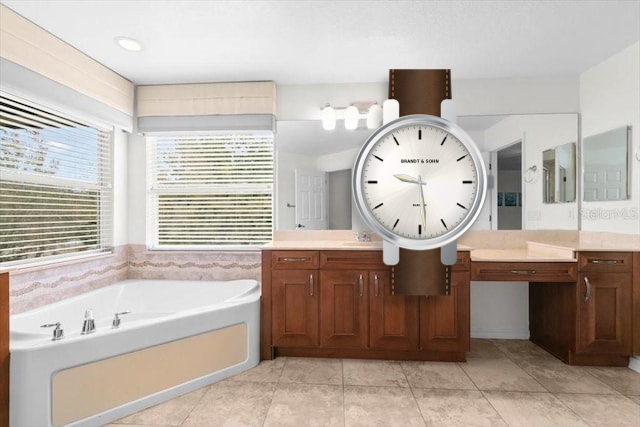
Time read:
**9:29**
